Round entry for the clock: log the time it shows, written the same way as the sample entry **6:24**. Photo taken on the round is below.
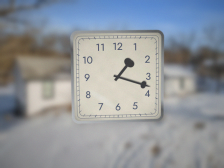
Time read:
**1:18**
